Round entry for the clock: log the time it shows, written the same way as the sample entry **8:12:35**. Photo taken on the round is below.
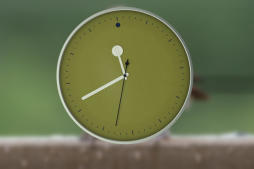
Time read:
**11:41:33**
